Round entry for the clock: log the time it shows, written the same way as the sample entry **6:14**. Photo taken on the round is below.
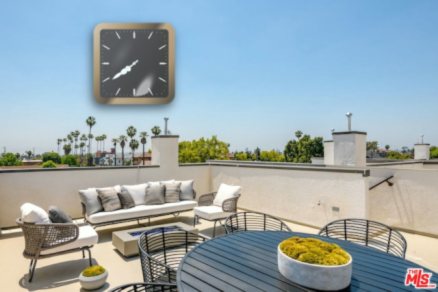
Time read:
**7:39**
